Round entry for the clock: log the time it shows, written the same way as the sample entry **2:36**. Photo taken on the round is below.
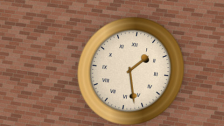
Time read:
**1:27**
